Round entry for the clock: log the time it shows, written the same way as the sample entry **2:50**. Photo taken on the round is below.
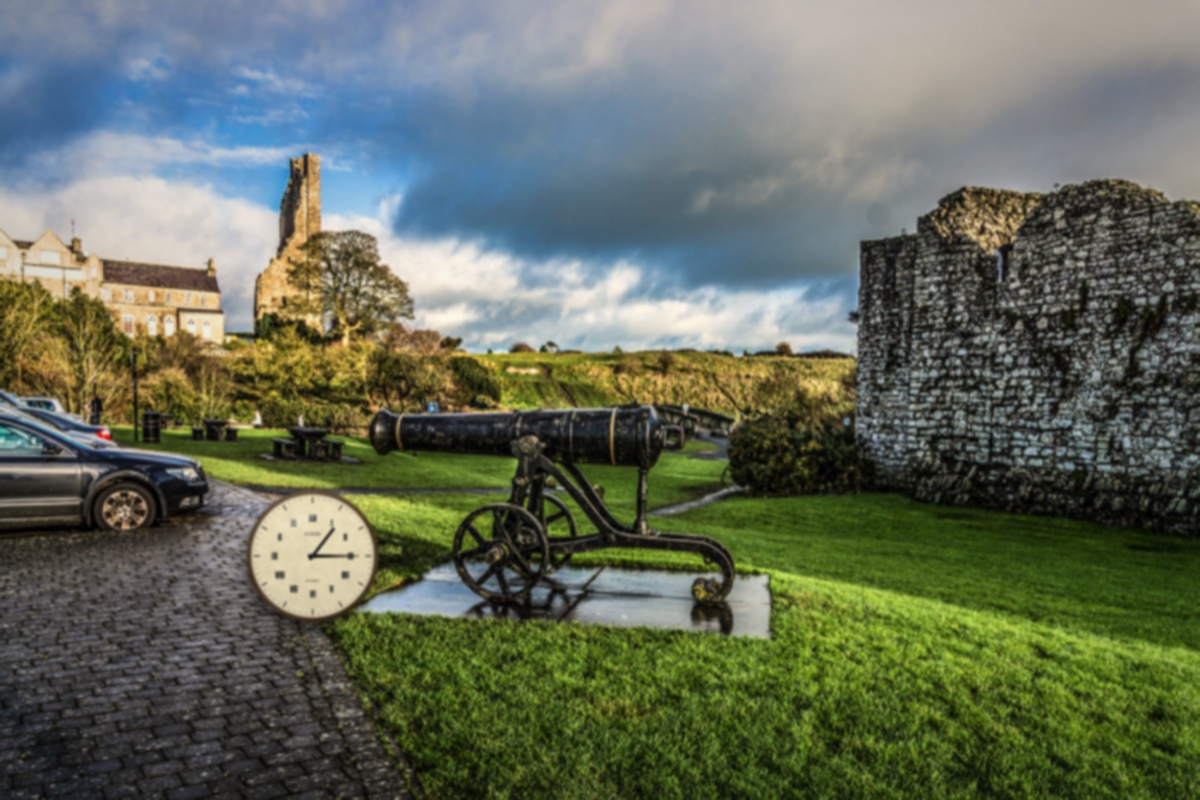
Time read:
**1:15**
